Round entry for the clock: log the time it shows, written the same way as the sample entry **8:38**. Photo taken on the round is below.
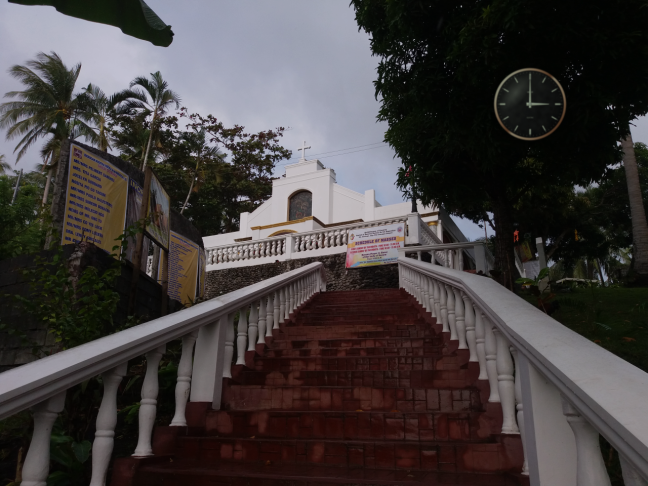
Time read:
**3:00**
